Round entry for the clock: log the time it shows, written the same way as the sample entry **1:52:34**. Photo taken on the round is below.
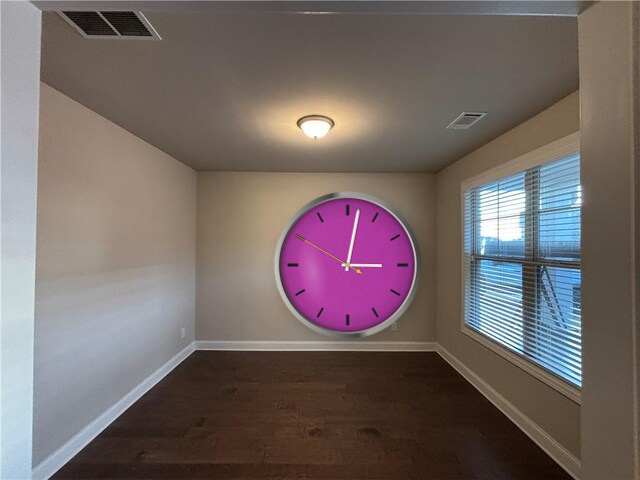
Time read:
**3:01:50**
